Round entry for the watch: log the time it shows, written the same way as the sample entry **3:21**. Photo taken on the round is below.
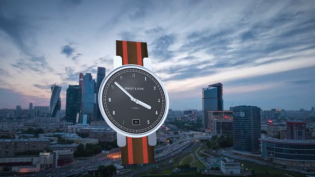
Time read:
**3:52**
